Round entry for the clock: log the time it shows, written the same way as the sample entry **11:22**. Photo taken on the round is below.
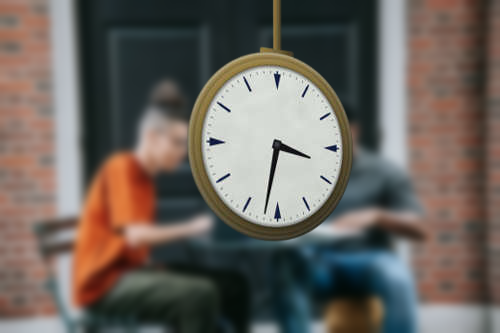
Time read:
**3:32**
